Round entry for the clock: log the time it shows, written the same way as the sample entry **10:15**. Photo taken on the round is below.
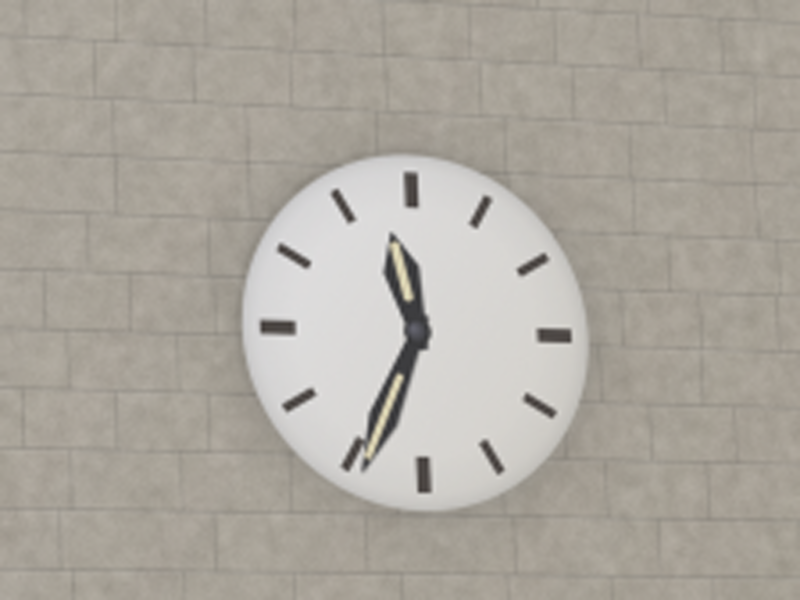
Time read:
**11:34**
